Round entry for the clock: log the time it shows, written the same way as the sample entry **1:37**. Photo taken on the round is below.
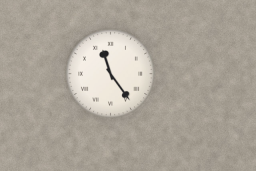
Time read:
**11:24**
